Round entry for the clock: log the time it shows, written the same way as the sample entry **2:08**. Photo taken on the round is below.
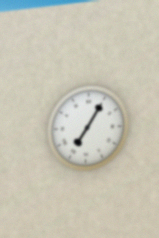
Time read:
**7:05**
